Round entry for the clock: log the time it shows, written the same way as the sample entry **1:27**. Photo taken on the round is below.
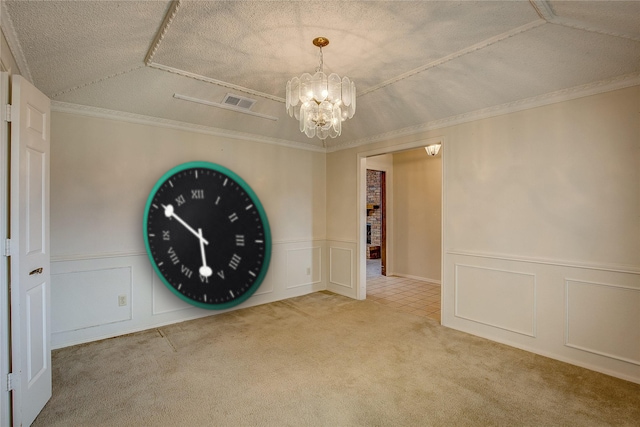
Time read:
**5:51**
